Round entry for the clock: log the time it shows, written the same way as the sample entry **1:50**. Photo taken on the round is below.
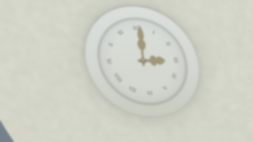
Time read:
**3:01**
